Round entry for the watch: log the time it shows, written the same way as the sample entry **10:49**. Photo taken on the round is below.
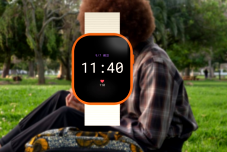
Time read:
**11:40**
